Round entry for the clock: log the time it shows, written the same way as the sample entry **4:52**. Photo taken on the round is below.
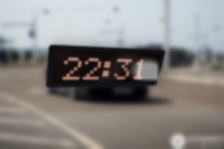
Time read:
**22:31**
